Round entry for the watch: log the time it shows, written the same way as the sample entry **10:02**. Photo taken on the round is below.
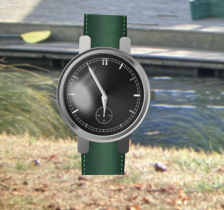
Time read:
**5:55**
